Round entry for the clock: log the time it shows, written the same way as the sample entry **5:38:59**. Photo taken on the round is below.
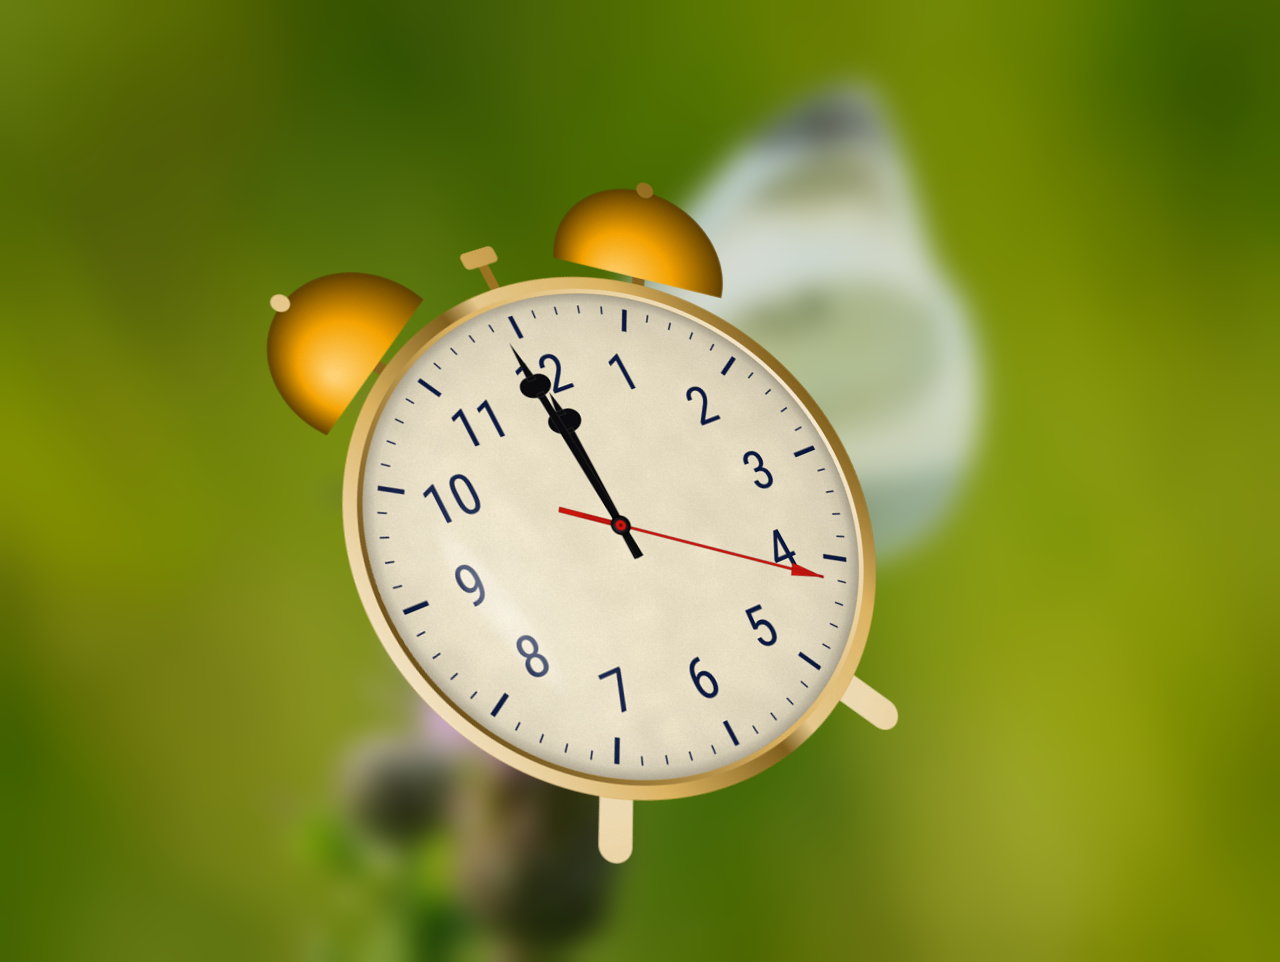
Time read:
**11:59:21**
